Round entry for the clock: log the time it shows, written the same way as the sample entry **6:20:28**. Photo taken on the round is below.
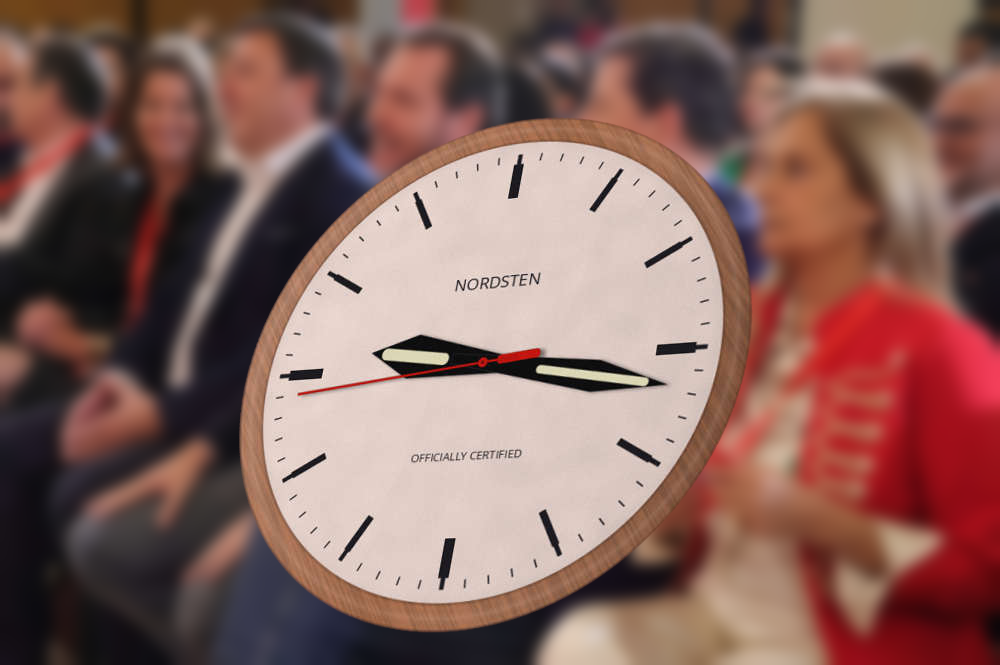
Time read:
**9:16:44**
